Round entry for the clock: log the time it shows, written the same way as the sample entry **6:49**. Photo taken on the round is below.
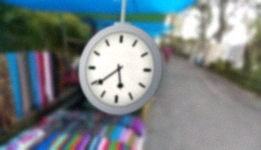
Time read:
**5:39**
